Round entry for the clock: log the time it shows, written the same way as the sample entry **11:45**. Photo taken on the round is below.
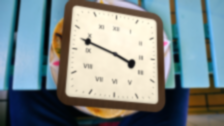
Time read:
**3:48**
